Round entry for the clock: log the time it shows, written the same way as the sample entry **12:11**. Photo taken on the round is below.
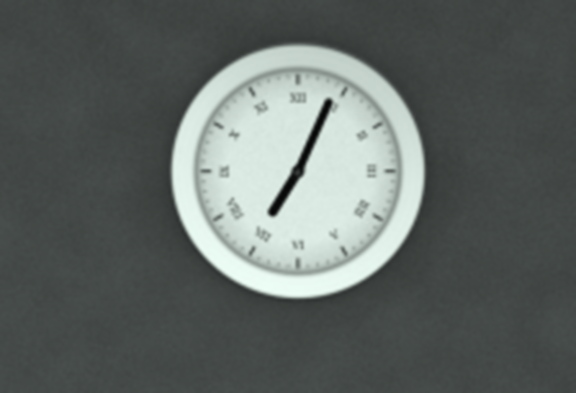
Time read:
**7:04**
